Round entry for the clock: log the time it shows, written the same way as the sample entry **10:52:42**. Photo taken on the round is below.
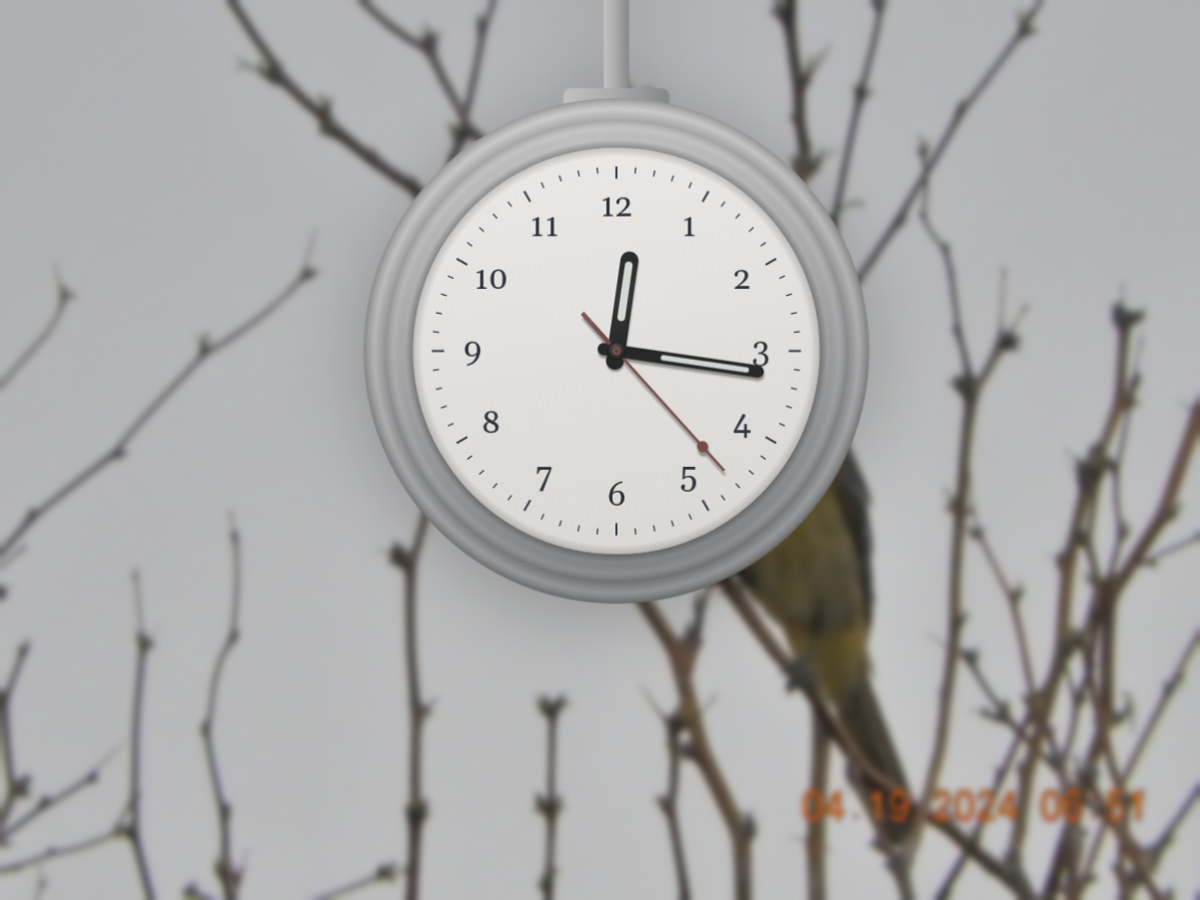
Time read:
**12:16:23**
